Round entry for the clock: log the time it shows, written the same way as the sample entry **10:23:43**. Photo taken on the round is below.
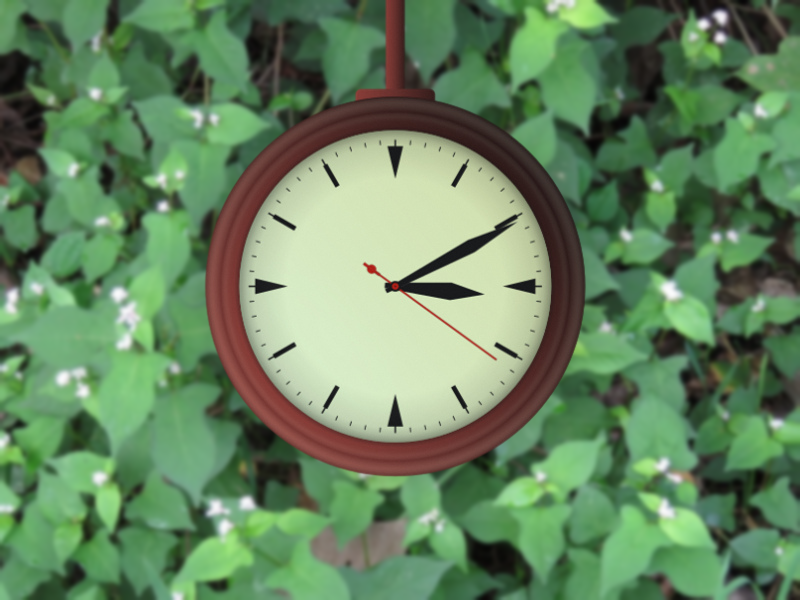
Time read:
**3:10:21**
